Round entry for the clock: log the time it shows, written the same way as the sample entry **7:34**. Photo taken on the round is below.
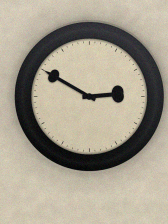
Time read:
**2:50**
